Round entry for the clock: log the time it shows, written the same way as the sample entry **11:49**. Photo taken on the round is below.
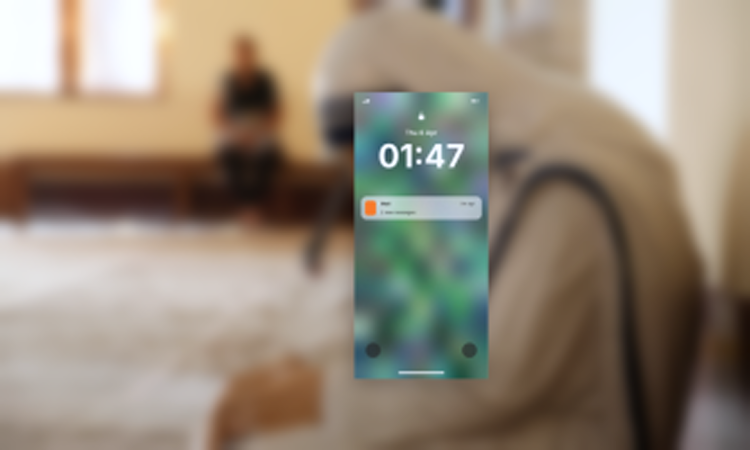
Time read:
**1:47**
